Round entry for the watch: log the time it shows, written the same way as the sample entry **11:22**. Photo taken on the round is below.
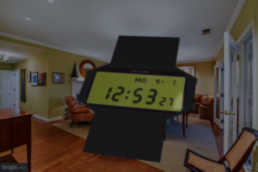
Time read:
**12:53**
